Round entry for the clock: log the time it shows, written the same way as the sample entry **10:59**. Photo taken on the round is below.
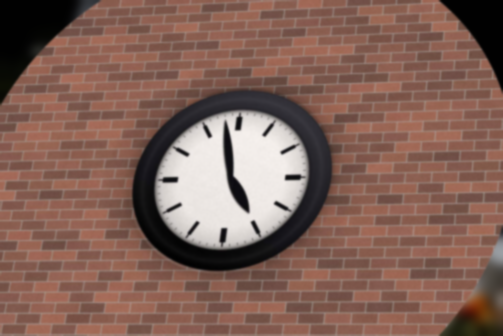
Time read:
**4:58**
